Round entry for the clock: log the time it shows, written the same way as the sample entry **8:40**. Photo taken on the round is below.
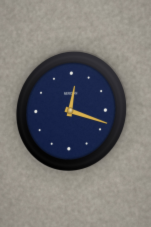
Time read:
**12:18**
